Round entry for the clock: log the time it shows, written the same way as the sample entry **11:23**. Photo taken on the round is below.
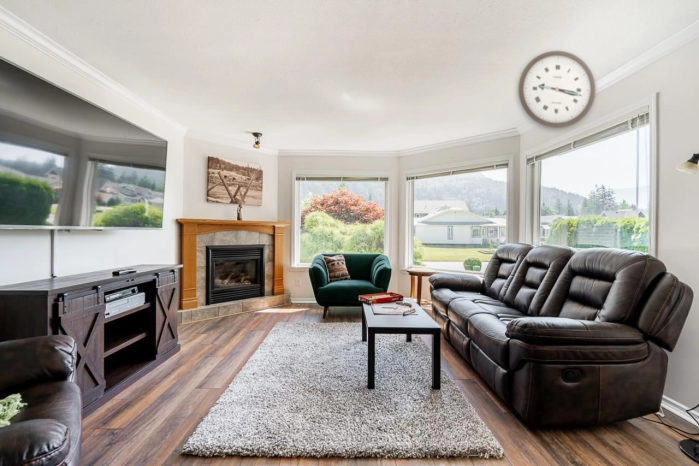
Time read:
**9:17**
